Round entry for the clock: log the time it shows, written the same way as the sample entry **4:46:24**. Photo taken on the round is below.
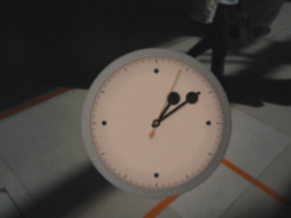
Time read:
**1:09:04**
